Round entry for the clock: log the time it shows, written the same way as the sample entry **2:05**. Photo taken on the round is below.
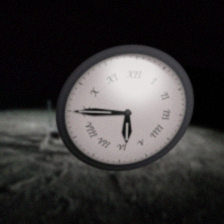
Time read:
**5:45**
